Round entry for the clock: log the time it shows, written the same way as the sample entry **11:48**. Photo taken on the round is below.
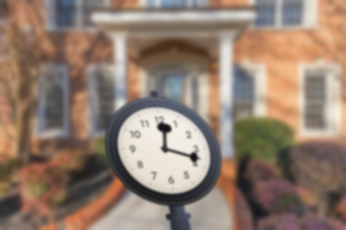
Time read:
**12:18**
